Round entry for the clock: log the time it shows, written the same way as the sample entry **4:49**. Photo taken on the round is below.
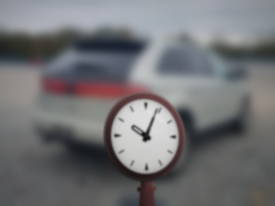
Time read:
**10:04**
